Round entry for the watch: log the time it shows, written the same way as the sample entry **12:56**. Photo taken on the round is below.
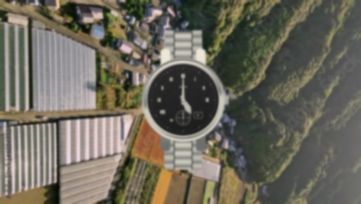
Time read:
**5:00**
